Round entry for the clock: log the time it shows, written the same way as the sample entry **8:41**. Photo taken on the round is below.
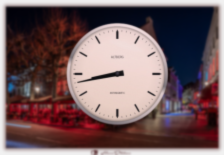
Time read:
**8:43**
